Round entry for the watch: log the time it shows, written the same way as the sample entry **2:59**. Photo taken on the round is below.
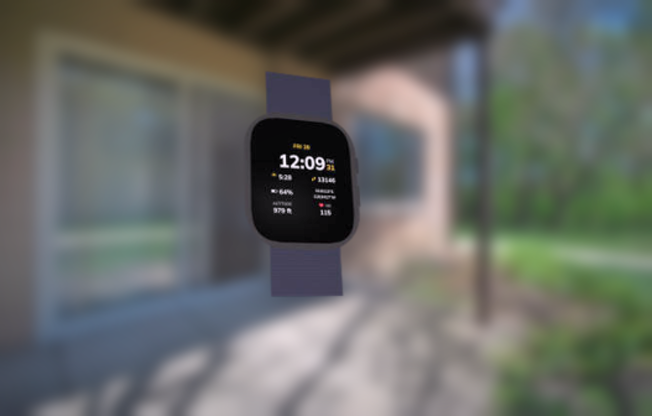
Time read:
**12:09**
